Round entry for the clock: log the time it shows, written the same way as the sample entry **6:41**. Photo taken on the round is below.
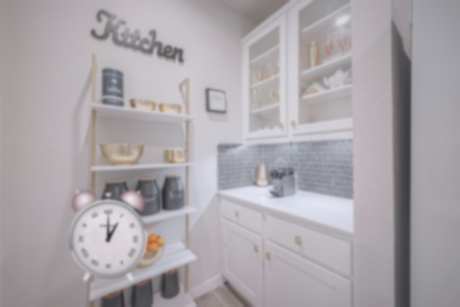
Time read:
**1:00**
